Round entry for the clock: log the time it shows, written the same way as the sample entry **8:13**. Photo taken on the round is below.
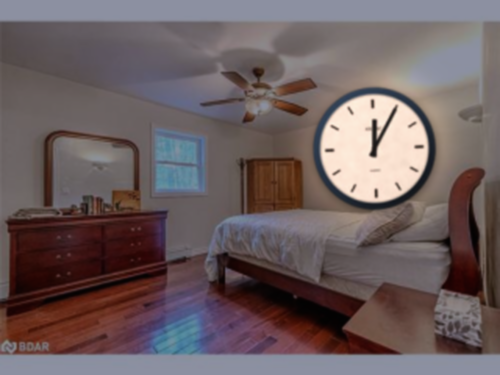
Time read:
**12:05**
